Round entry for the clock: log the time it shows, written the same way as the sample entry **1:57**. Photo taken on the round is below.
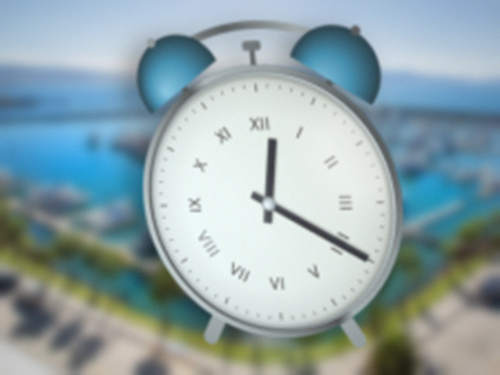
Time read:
**12:20**
